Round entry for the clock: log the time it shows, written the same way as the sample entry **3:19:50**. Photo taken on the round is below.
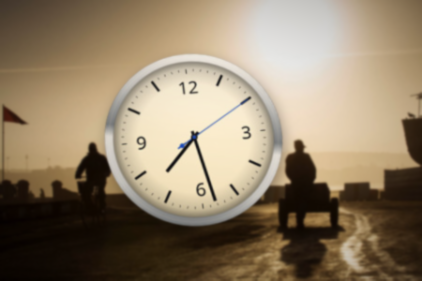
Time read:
**7:28:10**
